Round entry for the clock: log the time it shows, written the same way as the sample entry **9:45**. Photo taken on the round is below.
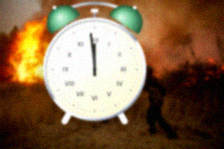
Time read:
**11:59**
